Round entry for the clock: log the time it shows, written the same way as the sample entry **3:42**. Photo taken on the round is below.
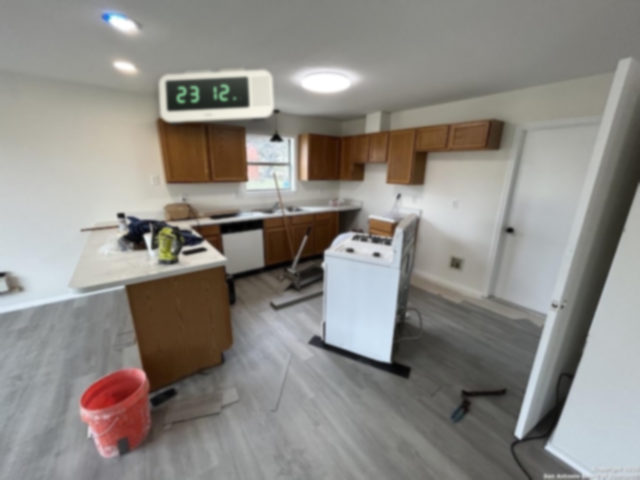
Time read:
**23:12**
